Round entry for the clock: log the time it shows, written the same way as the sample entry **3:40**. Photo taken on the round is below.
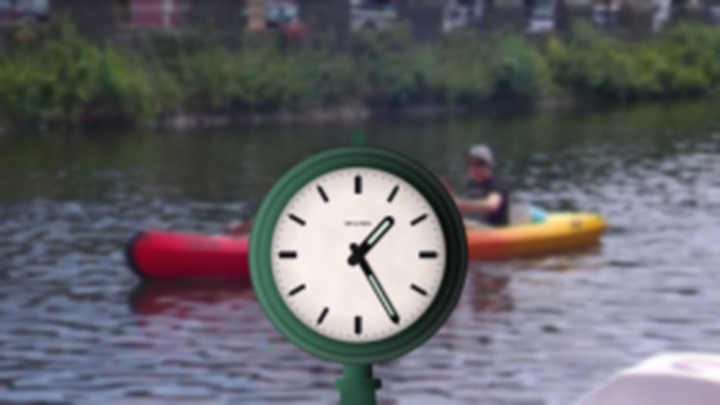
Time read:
**1:25**
